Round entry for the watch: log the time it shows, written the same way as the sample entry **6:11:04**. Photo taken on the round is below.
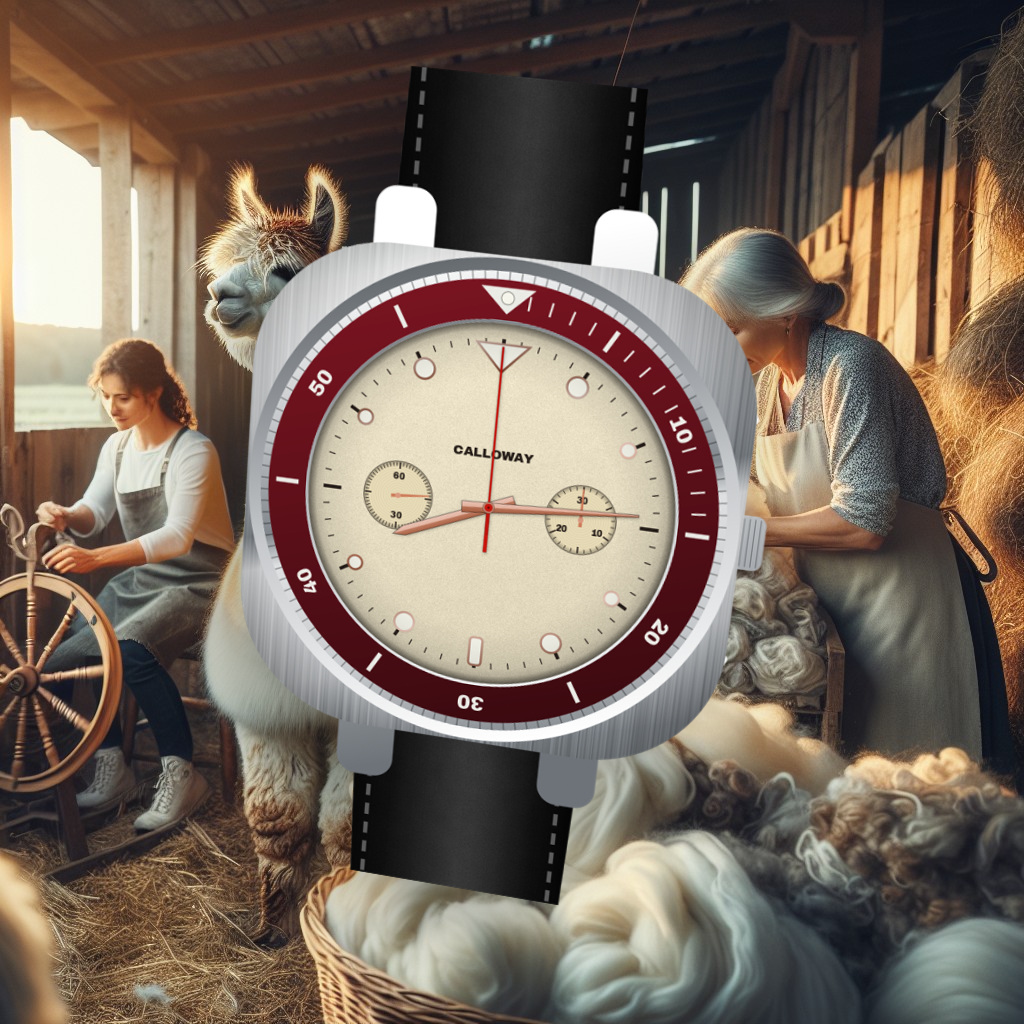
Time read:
**8:14:14**
